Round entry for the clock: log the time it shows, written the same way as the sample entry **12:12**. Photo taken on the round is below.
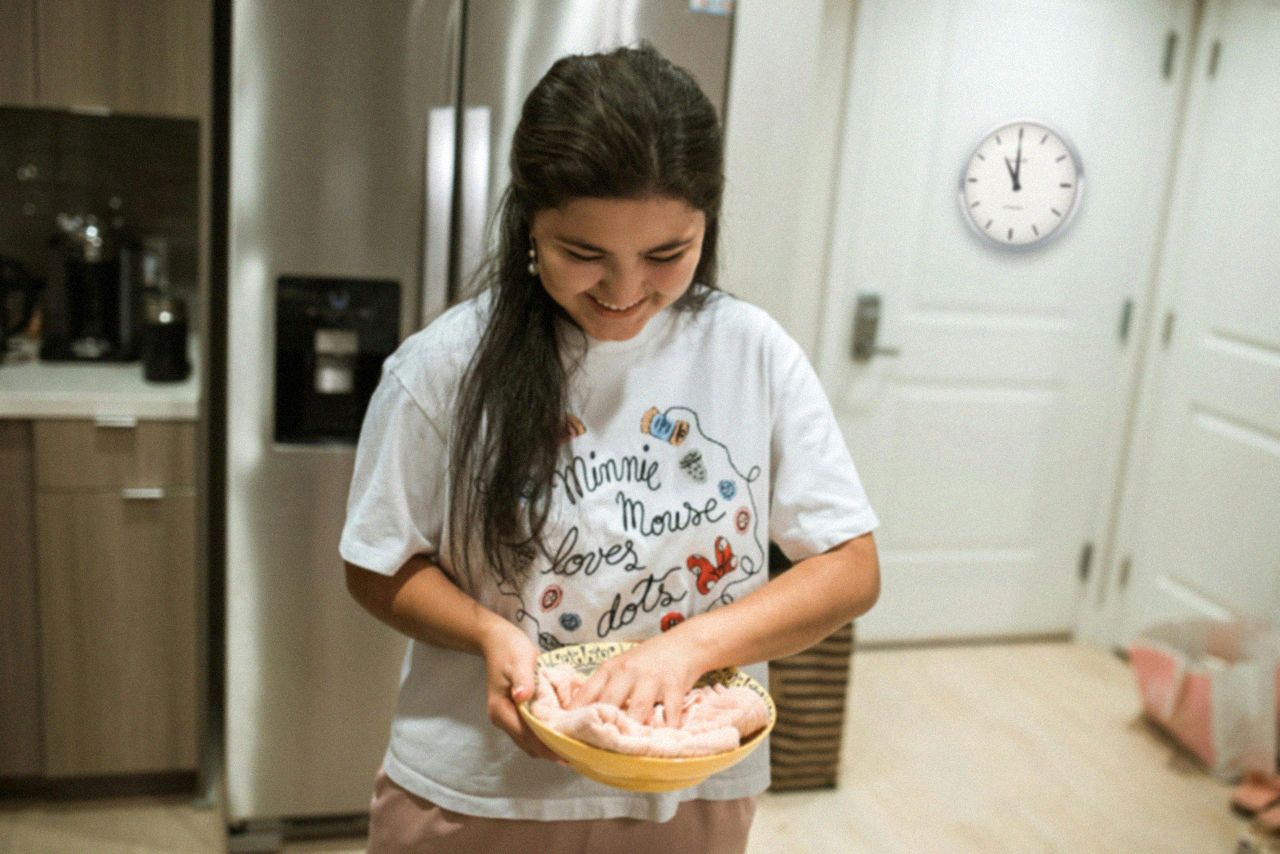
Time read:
**11:00**
